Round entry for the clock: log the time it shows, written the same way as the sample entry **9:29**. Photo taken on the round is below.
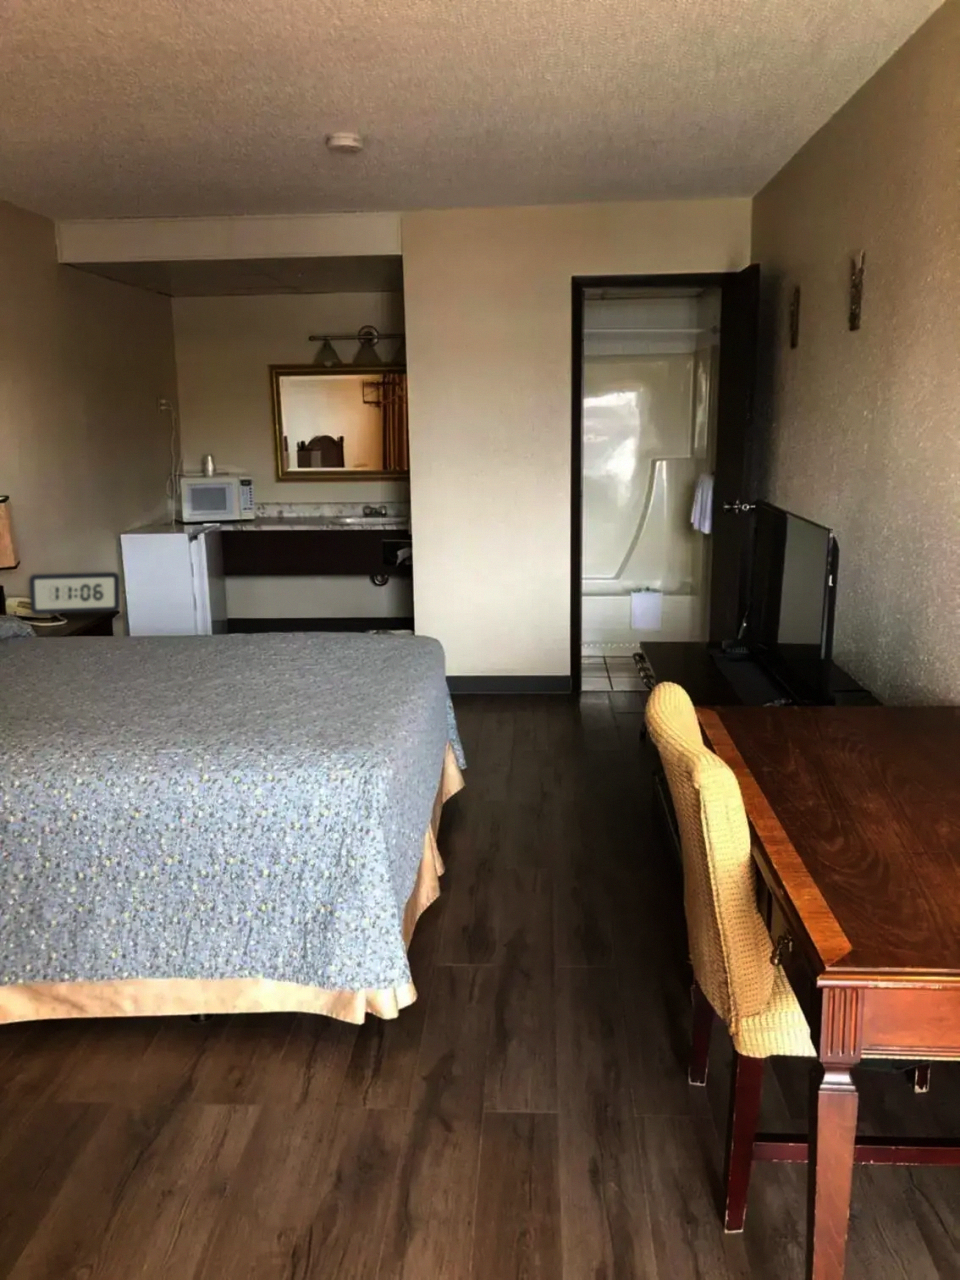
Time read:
**11:06**
